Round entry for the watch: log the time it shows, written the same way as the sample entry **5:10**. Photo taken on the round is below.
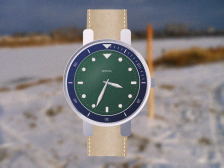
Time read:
**3:34**
